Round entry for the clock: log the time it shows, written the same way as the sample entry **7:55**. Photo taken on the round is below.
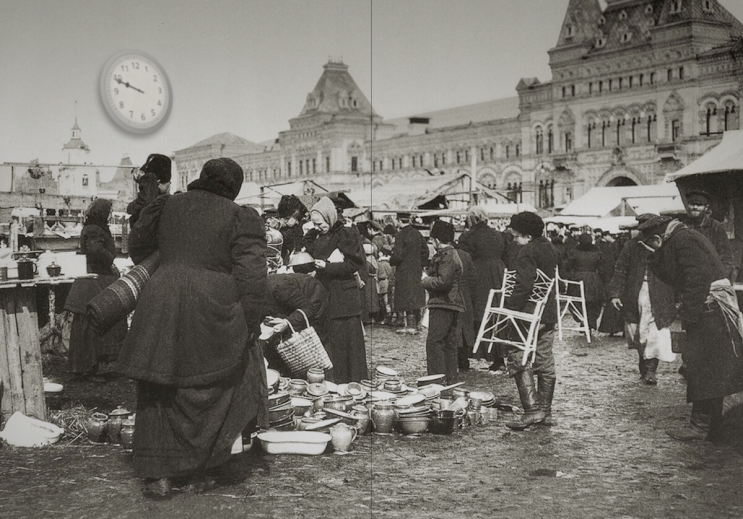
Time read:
**9:49**
